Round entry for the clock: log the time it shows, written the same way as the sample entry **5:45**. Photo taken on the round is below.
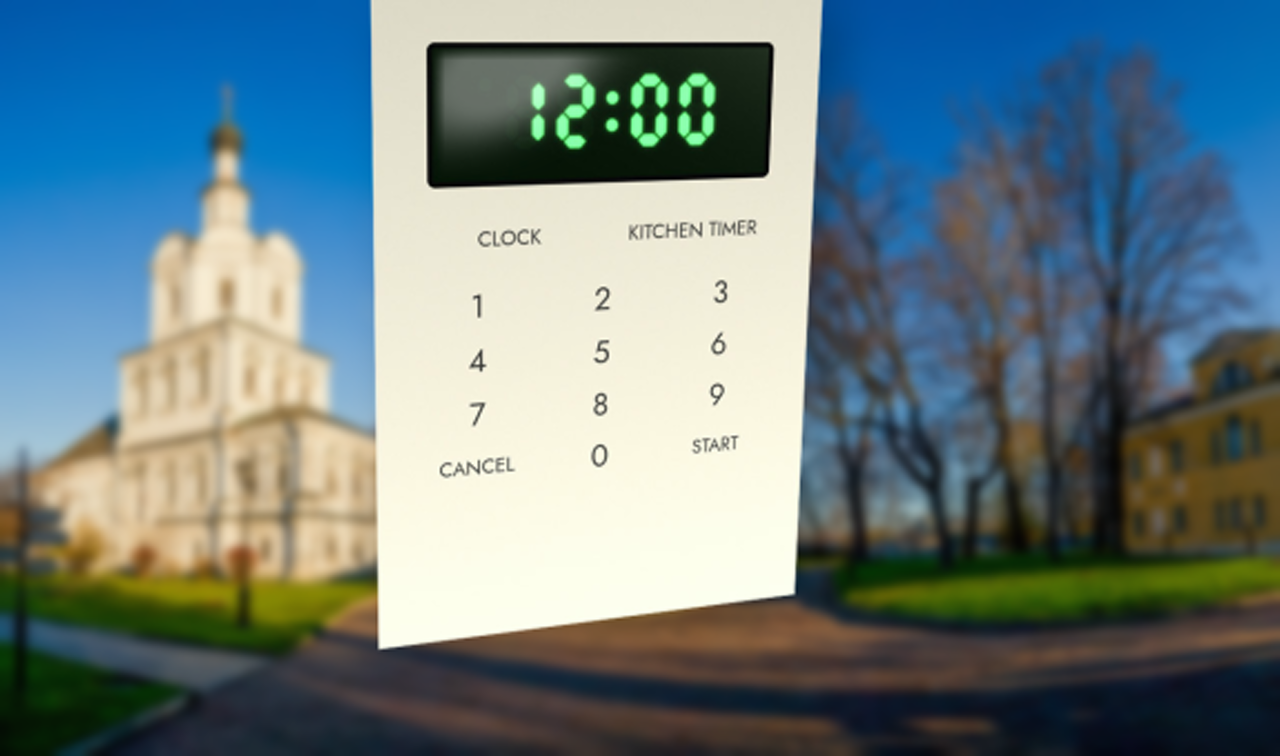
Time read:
**12:00**
